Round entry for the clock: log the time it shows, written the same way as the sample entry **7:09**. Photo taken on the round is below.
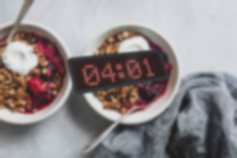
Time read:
**4:01**
